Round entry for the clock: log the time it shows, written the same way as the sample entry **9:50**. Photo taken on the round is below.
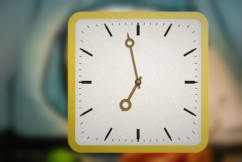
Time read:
**6:58**
